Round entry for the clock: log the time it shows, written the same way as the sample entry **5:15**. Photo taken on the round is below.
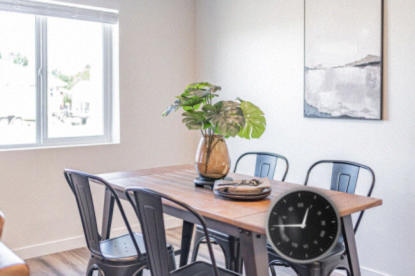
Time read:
**12:46**
